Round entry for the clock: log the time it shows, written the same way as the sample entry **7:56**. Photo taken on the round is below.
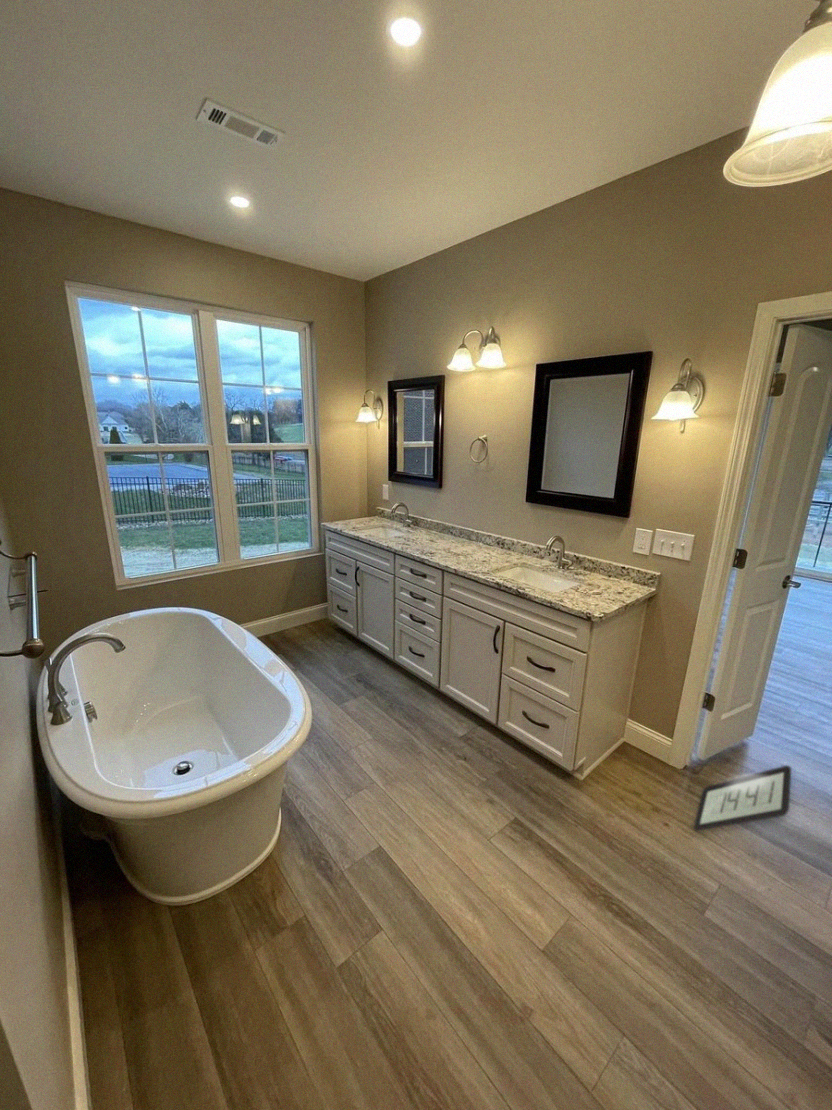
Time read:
**14:41**
